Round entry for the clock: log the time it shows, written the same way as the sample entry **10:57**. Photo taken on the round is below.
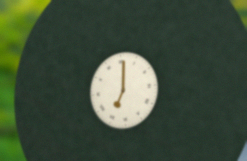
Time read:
**7:01**
